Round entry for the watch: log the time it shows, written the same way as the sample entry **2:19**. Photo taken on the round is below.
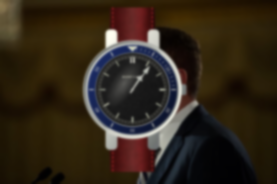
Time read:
**1:06**
